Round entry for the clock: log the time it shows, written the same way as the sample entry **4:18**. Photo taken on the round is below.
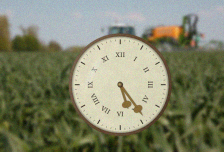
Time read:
**5:24**
